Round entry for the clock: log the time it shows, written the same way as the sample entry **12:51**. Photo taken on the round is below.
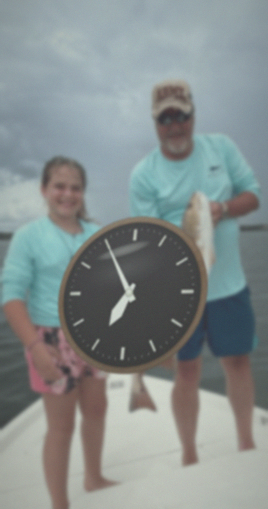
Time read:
**6:55**
